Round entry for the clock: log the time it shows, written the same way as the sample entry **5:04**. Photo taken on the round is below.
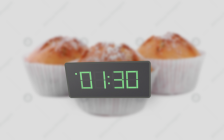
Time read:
**1:30**
